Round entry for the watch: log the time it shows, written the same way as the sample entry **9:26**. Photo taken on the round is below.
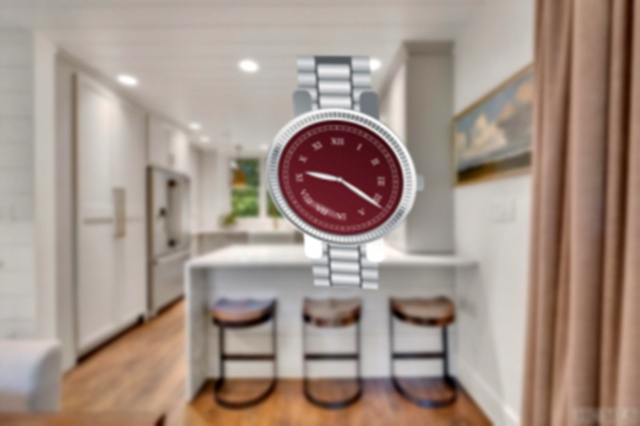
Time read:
**9:21**
